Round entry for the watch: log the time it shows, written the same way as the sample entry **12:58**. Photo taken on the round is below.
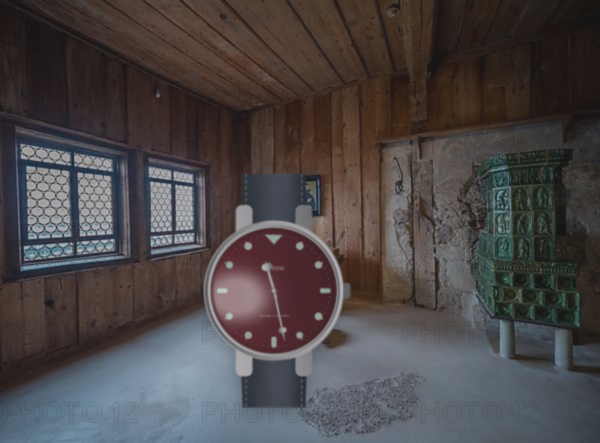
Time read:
**11:28**
